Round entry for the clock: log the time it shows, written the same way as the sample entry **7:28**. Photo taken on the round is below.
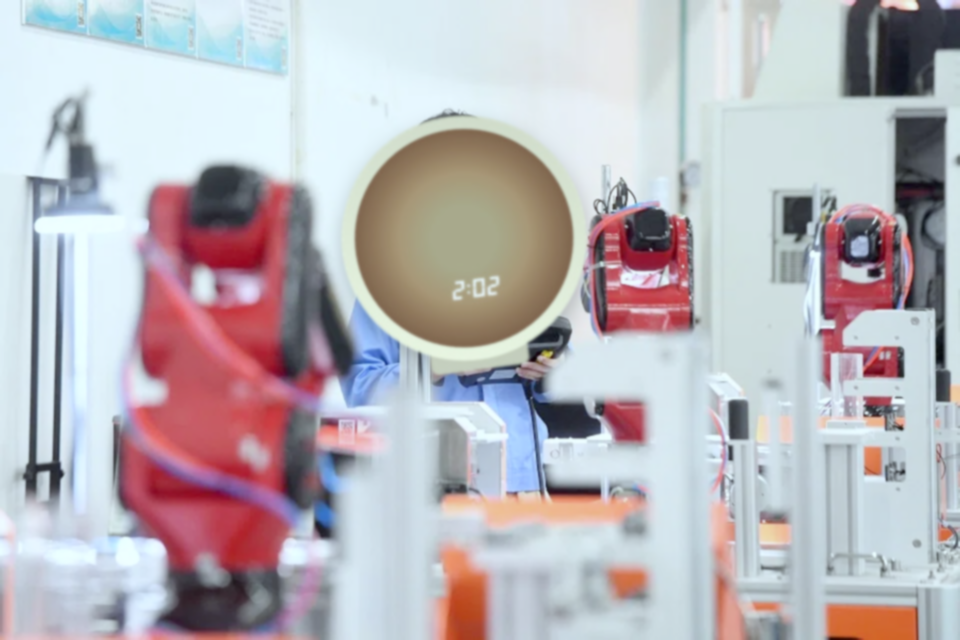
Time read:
**2:02**
